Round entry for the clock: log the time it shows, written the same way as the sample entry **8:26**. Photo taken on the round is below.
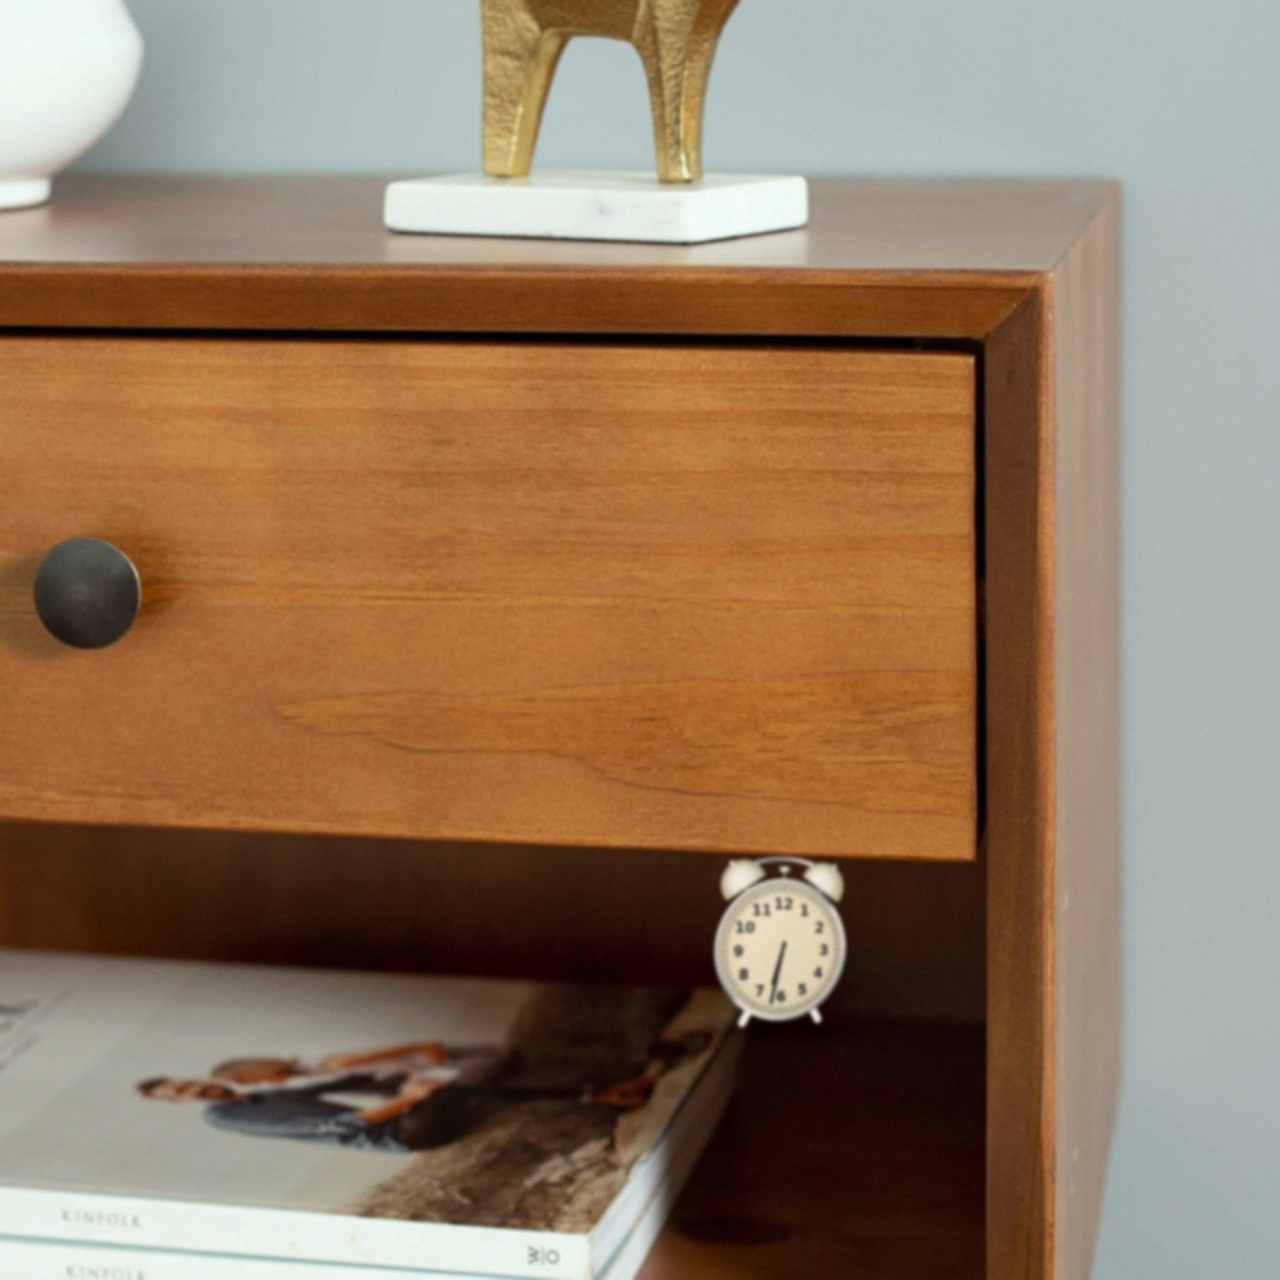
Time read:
**6:32**
